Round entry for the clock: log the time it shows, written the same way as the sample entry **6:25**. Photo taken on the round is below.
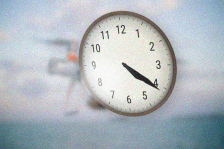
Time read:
**4:21**
